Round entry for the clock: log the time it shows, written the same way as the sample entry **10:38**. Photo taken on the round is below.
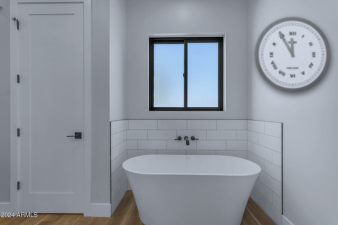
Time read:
**11:55**
